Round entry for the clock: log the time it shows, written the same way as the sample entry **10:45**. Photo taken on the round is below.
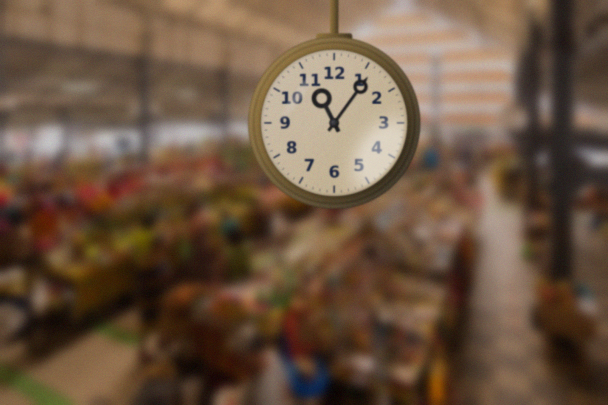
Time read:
**11:06**
